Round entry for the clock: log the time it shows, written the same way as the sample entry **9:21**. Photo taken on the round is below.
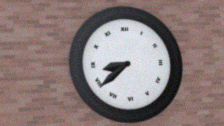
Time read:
**8:39**
